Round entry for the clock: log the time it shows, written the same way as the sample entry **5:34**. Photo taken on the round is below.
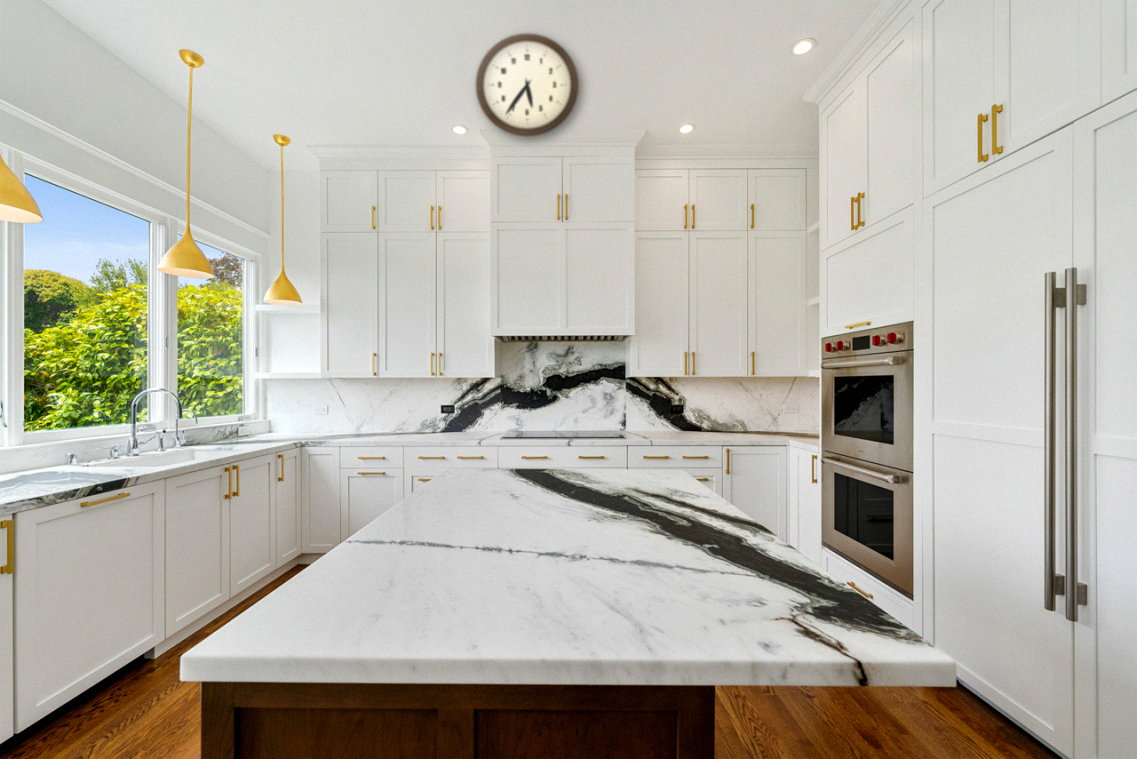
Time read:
**5:36**
